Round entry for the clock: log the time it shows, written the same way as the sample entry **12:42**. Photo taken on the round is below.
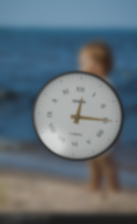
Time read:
**12:15**
